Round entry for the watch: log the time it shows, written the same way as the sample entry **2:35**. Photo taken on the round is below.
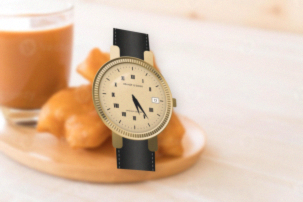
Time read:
**5:24**
